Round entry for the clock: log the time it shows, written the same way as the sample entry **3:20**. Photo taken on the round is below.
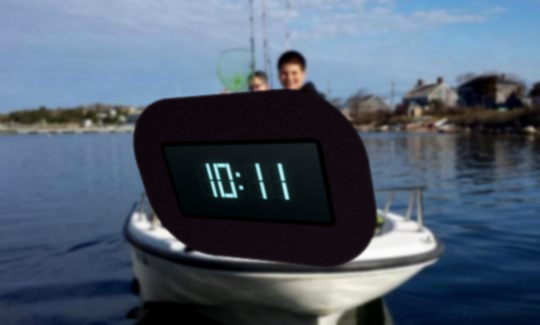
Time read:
**10:11**
